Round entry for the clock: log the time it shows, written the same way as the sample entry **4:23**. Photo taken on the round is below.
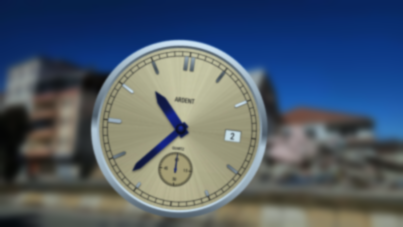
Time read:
**10:37**
